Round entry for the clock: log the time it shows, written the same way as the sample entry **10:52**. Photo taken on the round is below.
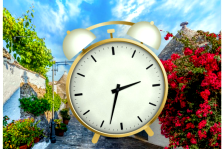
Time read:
**2:33**
